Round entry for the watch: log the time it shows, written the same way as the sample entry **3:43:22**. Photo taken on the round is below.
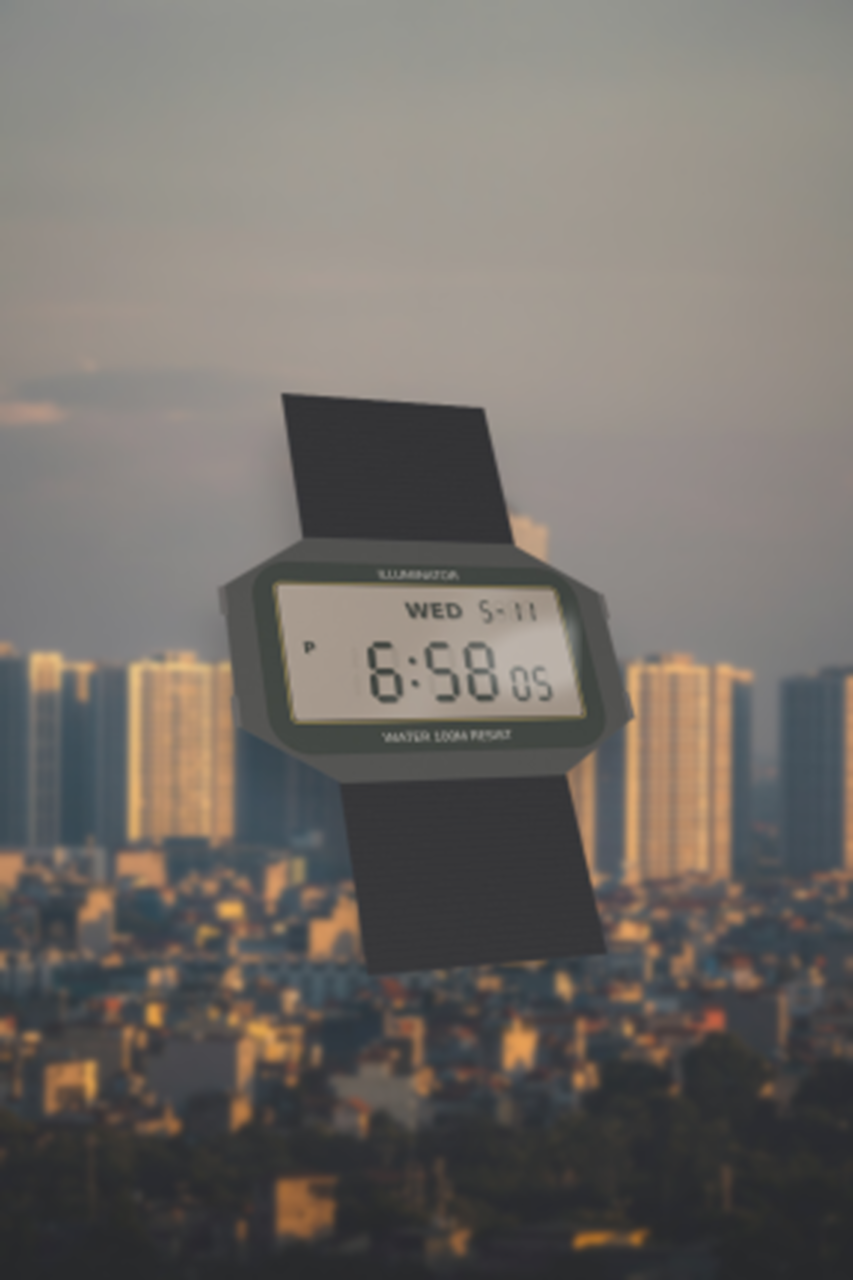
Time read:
**6:58:05**
